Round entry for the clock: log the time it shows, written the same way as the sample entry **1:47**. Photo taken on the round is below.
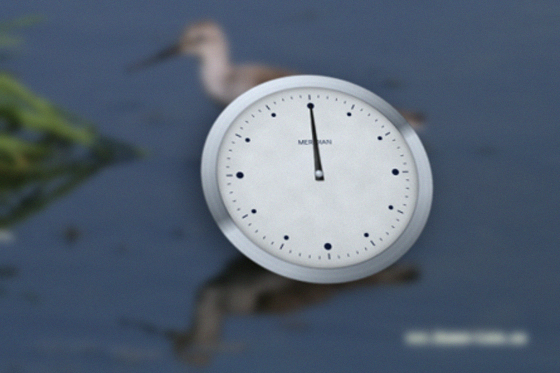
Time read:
**12:00**
